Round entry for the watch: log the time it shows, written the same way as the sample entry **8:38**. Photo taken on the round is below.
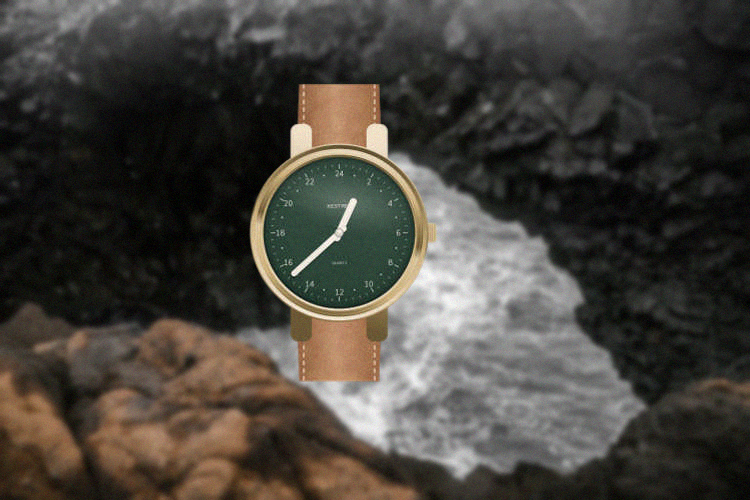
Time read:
**1:38**
